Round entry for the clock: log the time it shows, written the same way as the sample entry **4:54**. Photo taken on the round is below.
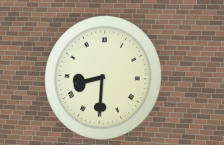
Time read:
**8:30**
